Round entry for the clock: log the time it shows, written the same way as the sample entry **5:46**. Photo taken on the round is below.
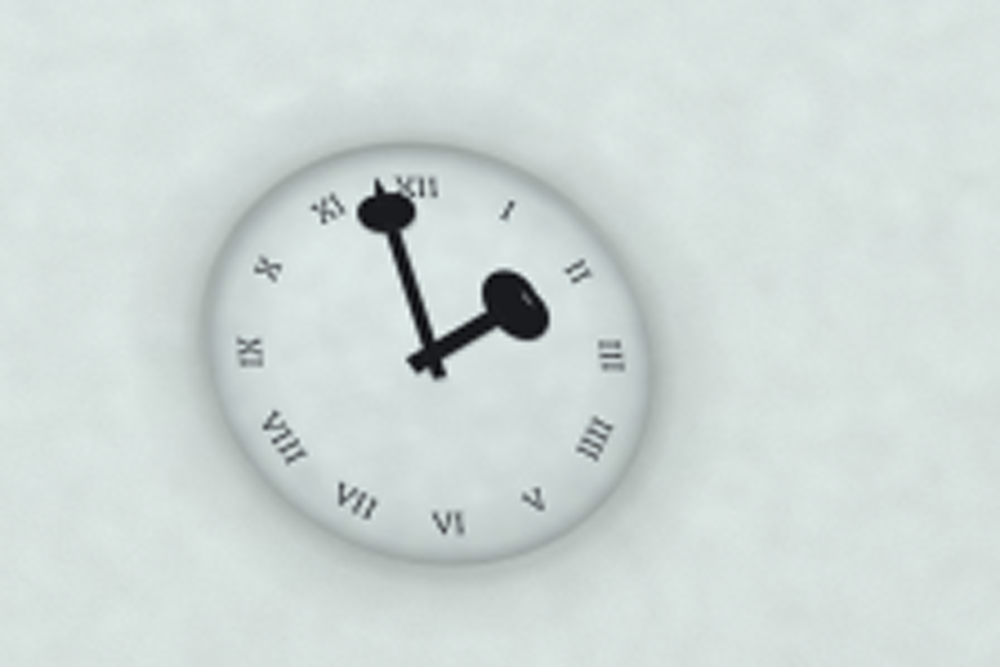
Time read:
**1:58**
